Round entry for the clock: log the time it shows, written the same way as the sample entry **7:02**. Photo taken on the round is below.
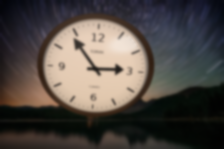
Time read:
**2:54**
